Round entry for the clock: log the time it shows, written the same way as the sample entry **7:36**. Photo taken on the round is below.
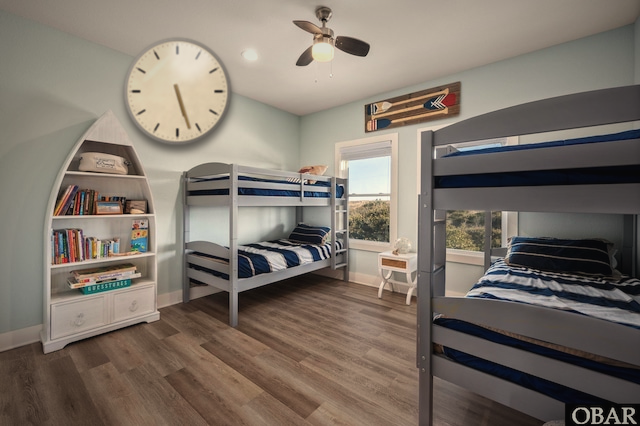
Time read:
**5:27**
